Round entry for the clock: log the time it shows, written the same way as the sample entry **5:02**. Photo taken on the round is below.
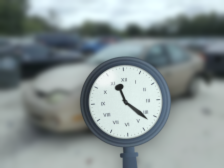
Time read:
**11:22**
